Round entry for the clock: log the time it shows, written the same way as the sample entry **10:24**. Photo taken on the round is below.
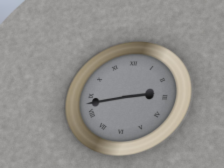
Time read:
**2:43**
